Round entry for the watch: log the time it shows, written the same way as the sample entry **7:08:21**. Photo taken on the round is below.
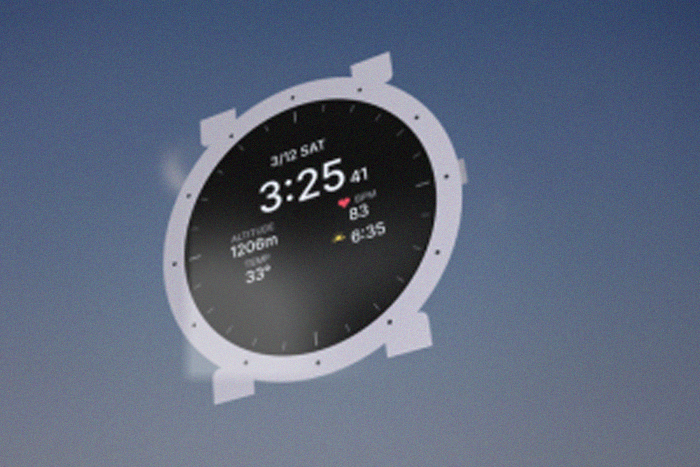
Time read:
**3:25:41**
